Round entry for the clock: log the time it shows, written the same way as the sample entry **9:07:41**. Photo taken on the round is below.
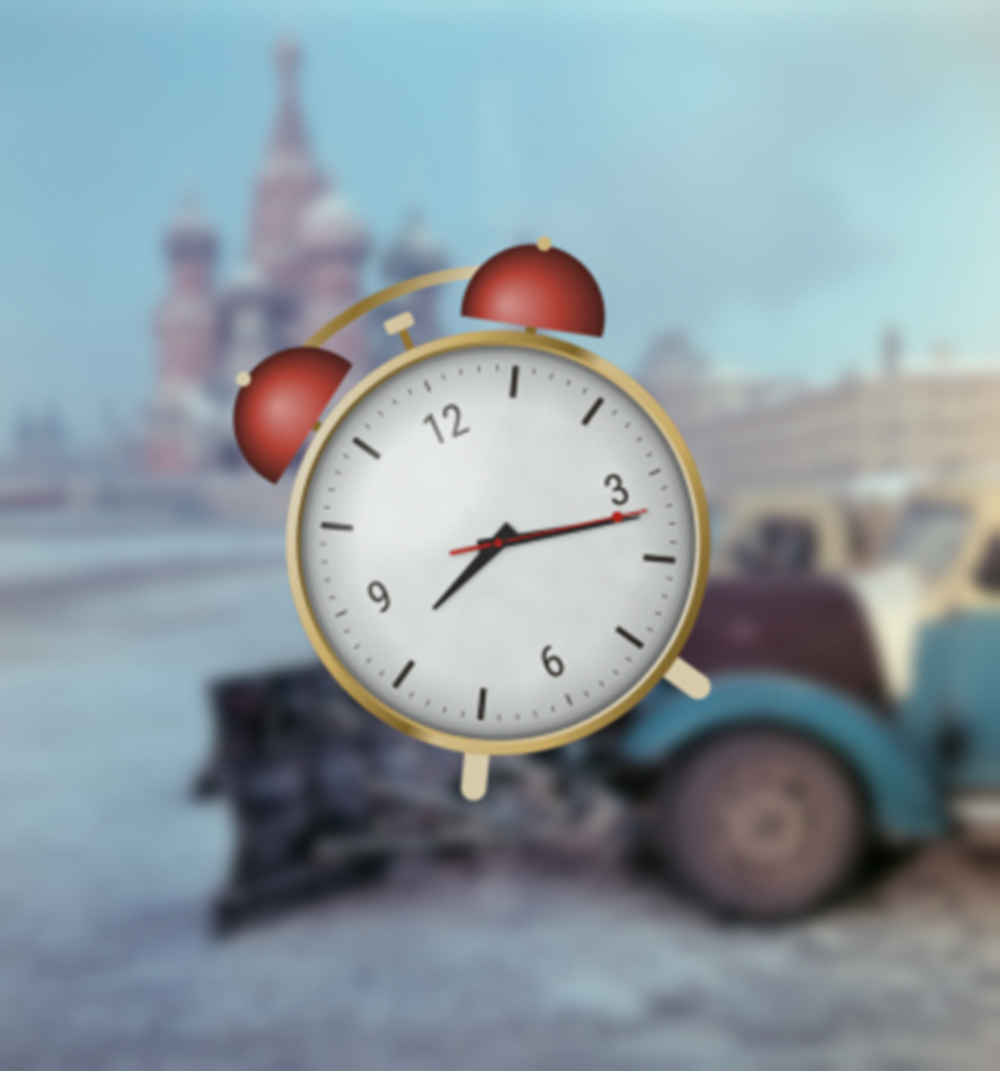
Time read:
**8:17:17**
